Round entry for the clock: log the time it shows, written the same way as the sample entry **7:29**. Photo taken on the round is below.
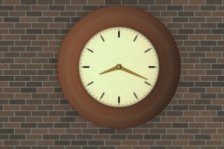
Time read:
**8:19**
